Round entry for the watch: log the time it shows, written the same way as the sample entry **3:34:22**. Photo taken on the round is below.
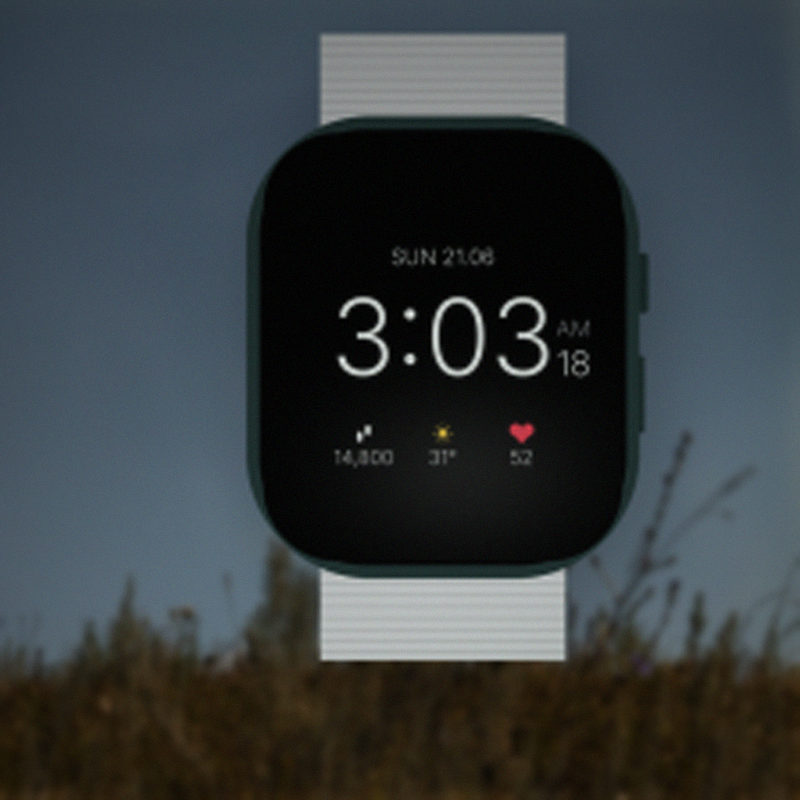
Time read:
**3:03:18**
